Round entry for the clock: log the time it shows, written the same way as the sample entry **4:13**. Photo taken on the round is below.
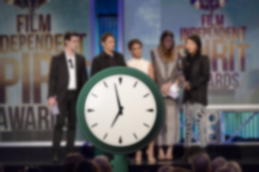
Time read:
**6:58**
